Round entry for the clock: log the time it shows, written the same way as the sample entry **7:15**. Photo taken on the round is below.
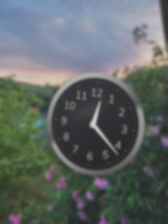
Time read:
**12:22**
